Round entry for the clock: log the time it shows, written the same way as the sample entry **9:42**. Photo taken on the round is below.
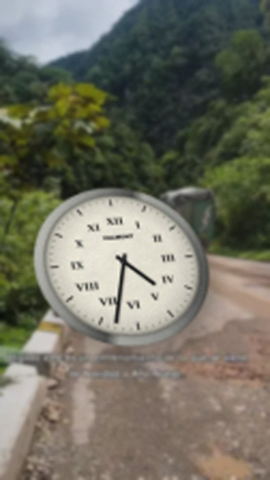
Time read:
**4:33**
